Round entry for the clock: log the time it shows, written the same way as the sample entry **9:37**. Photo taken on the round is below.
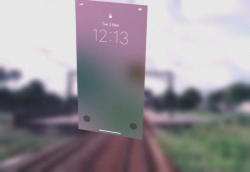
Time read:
**12:13**
